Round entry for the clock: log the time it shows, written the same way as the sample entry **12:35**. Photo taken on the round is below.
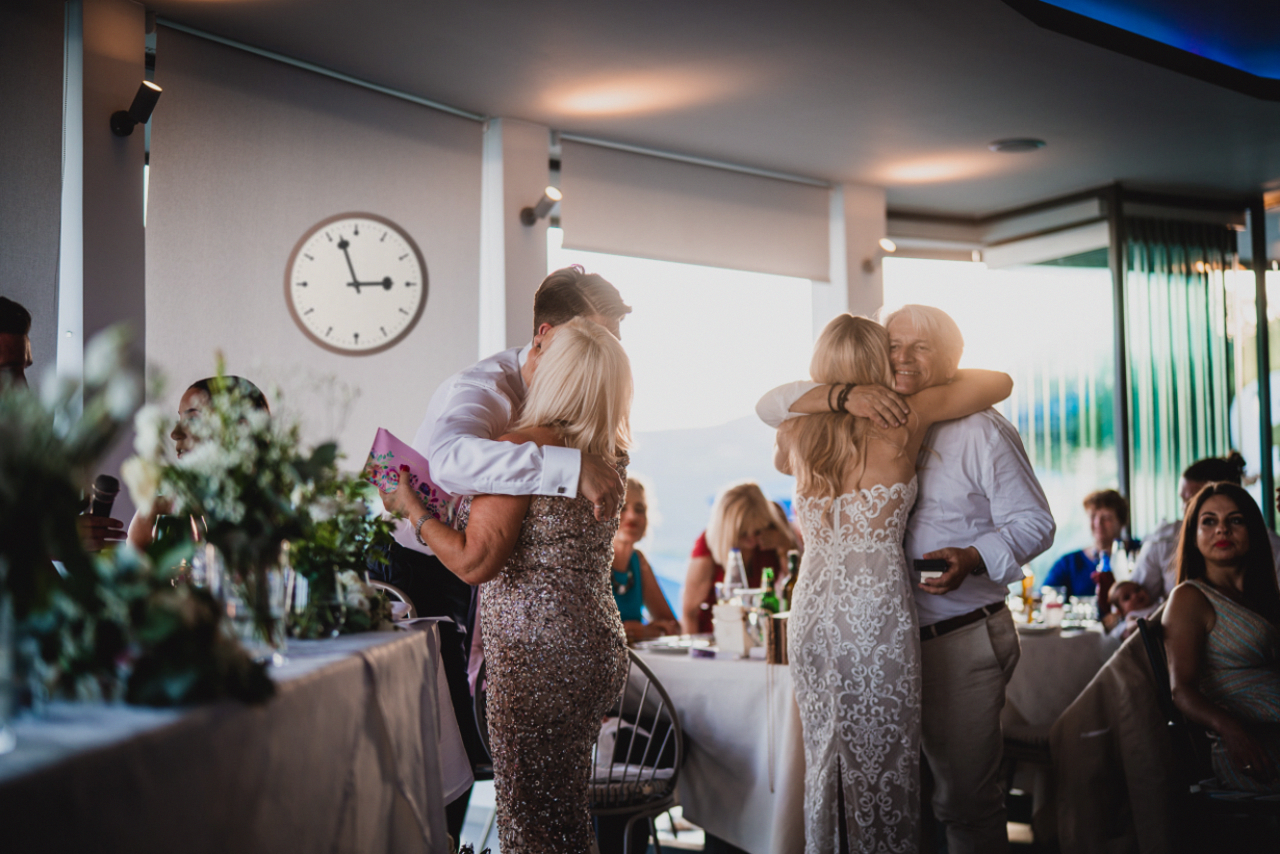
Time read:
**2:57**
